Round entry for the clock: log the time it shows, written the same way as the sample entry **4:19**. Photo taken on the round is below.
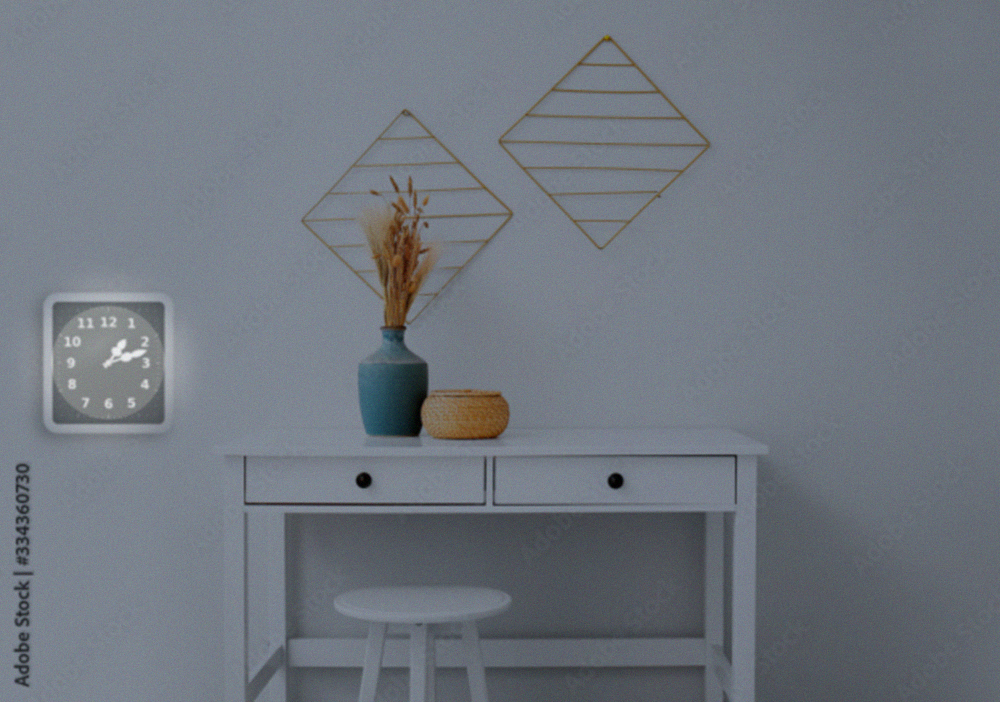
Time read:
**1:12**
